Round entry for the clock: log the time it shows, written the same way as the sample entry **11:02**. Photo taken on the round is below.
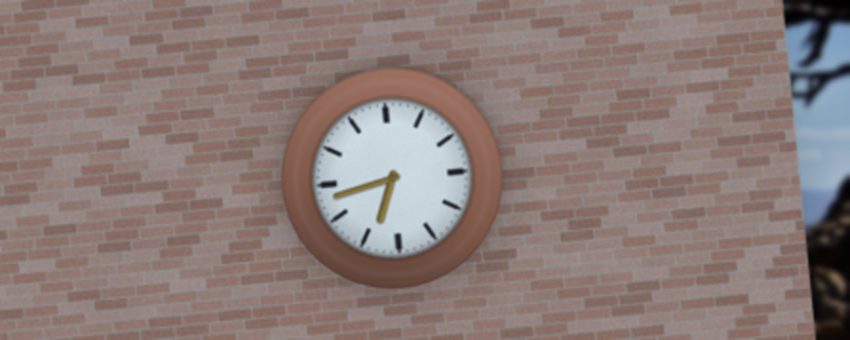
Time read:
**6:43**
